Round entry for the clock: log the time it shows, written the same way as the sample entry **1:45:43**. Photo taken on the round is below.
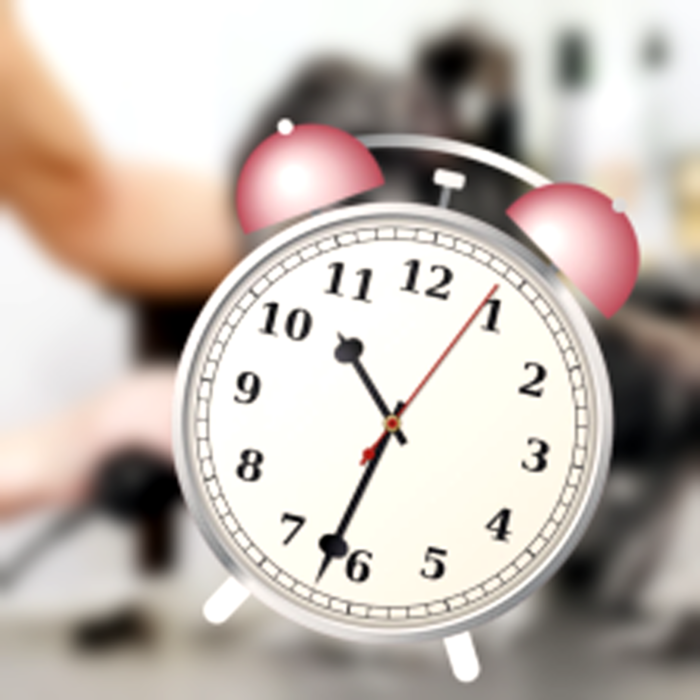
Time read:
**10:32:04**
